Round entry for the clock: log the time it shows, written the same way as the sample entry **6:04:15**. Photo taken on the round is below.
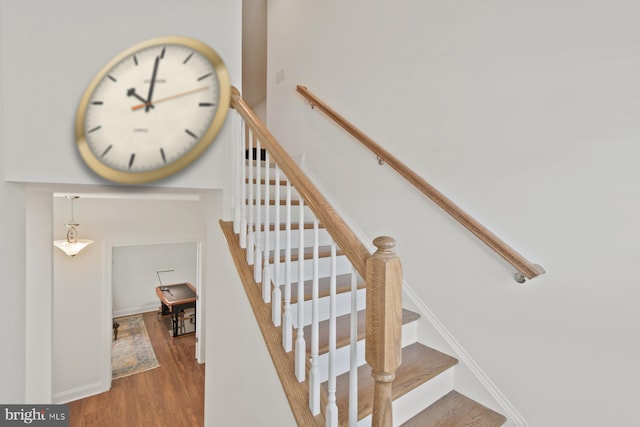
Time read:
**9:59:12**
